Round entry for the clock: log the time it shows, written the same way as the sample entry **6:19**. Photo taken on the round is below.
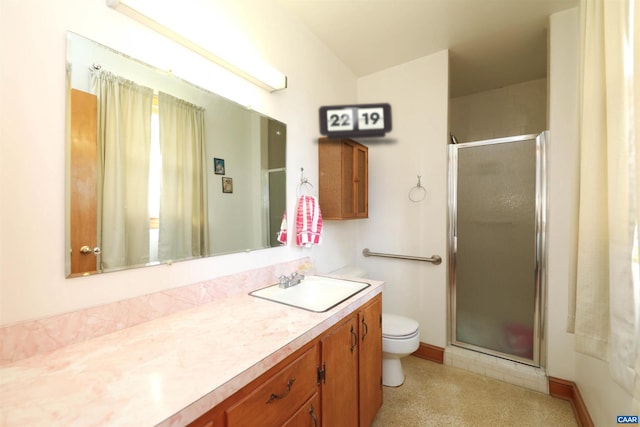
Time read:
**22:19**
